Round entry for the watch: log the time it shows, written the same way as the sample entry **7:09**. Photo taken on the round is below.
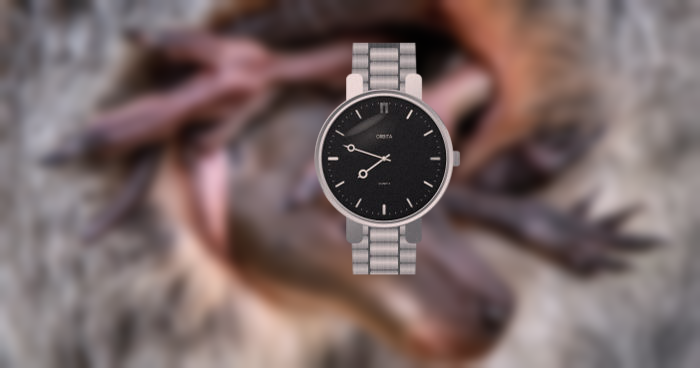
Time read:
**7:48**
